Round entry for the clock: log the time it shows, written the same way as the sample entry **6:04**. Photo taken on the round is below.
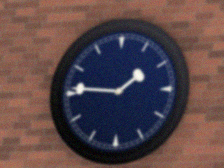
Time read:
**1:46**
